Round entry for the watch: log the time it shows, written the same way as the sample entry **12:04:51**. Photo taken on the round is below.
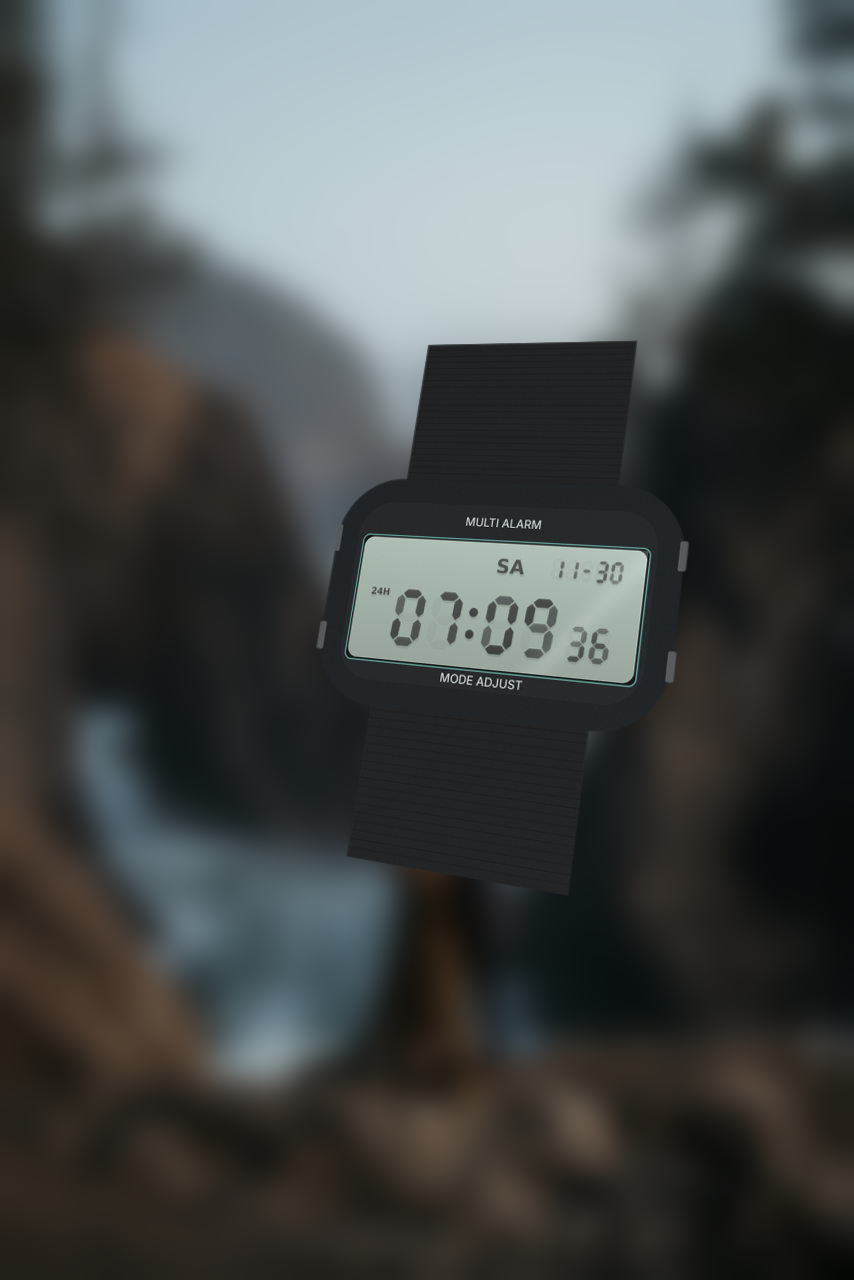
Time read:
**7:09:36**
